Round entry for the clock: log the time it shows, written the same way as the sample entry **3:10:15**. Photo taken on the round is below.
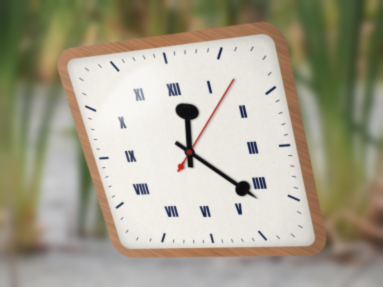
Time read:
**12:22:07**
